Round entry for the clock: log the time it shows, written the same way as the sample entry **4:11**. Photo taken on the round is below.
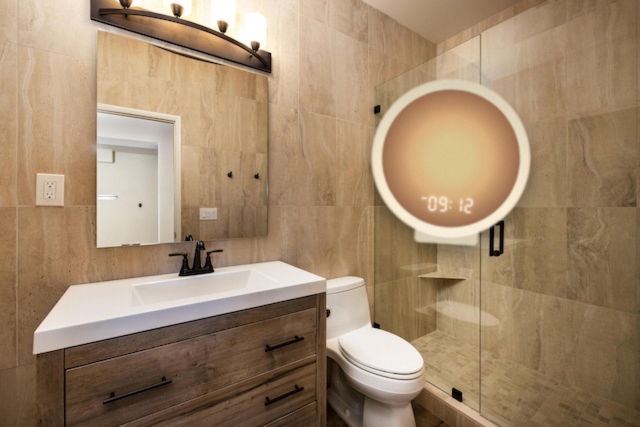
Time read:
**9:12**
